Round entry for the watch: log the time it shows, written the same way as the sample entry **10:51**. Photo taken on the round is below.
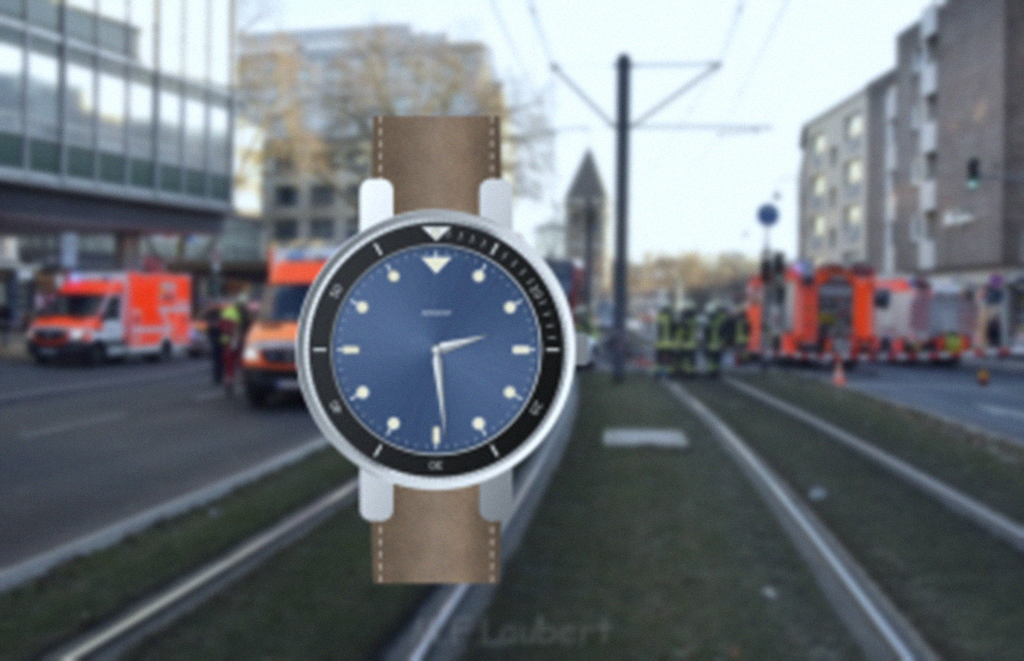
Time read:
**2:29**
